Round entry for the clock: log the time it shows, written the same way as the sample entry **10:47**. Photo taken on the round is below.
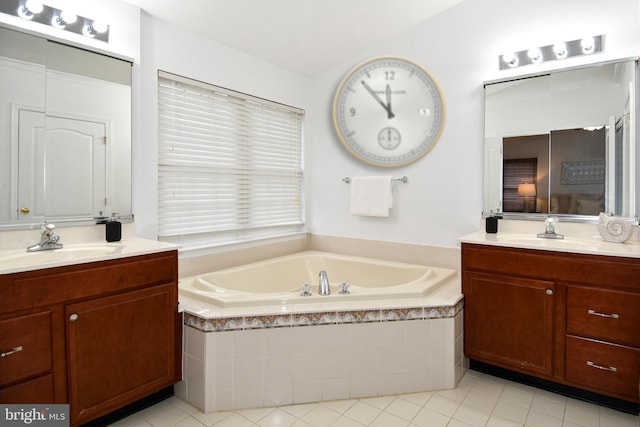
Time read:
**11:53**
